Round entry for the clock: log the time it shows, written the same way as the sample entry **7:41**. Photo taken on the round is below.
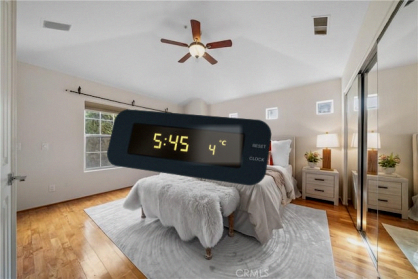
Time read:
**5:45**
